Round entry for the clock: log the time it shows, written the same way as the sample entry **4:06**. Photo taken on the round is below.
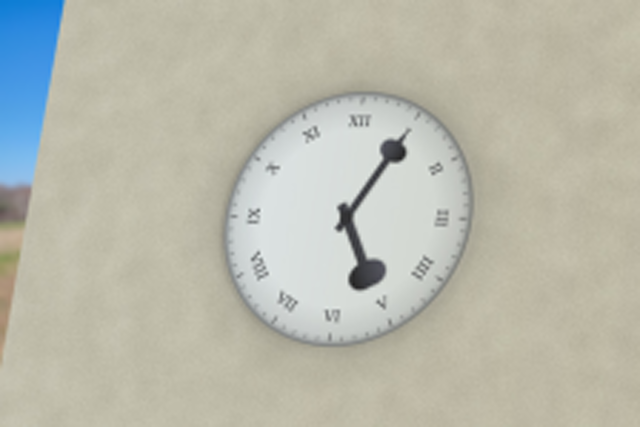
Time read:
**5:05**
